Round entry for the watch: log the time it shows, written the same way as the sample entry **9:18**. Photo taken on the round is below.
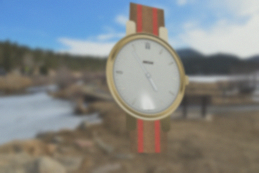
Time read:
**4:54**
